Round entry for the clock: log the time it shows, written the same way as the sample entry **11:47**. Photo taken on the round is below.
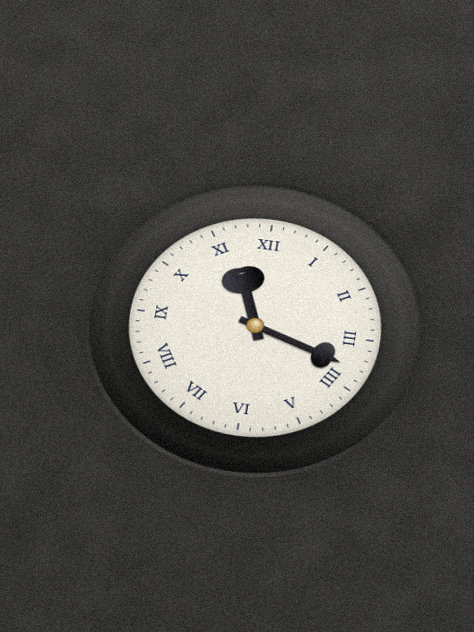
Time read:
**11:18**
